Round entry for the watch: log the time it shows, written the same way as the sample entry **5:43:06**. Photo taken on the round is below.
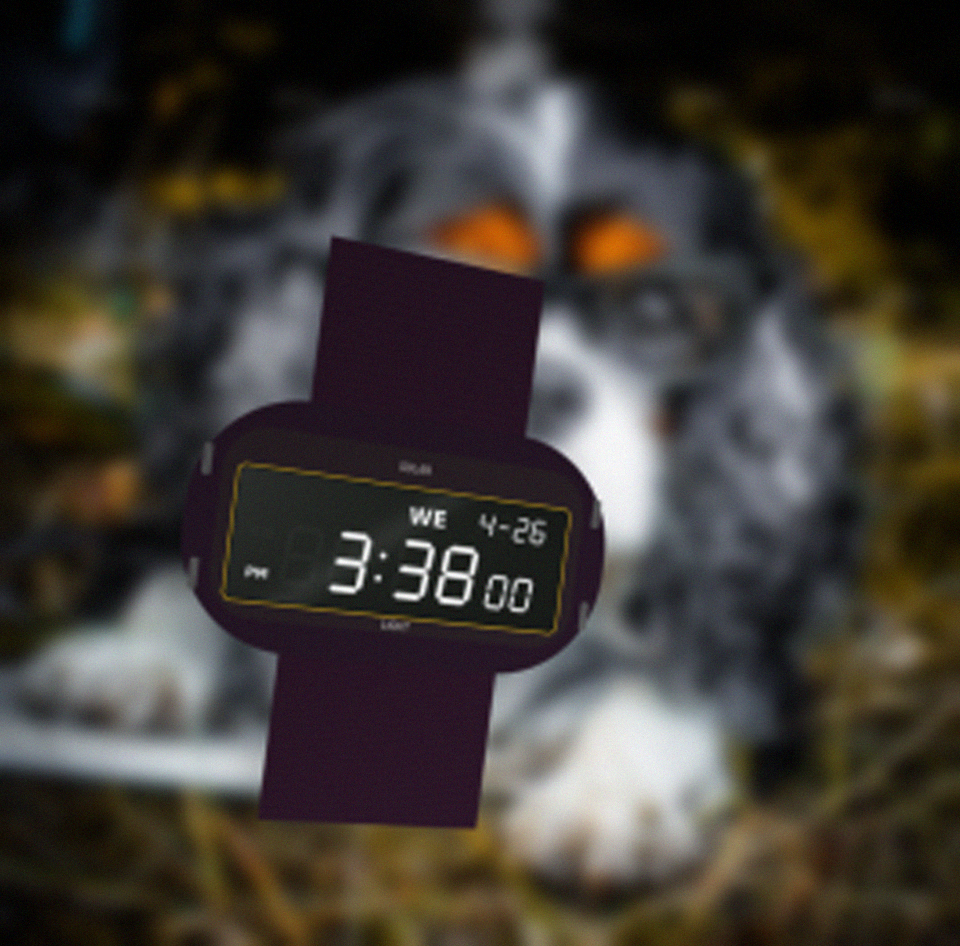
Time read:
**3:38:00**
